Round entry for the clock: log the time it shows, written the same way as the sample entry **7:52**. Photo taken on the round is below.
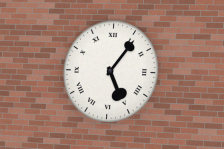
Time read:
**5:06**
